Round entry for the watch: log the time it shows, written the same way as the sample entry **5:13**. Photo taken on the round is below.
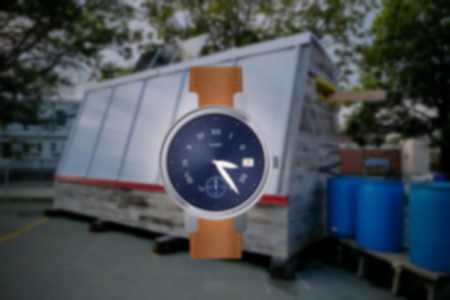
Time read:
**3:24**
